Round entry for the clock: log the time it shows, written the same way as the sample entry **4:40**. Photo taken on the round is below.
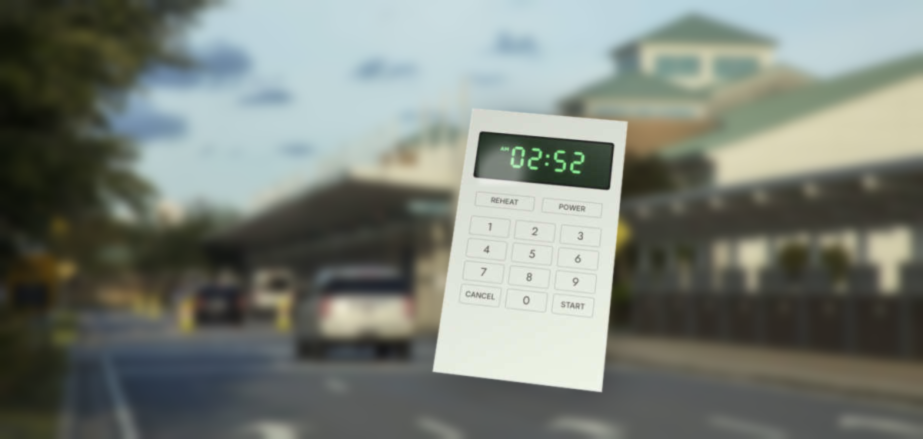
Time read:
**2:52**
